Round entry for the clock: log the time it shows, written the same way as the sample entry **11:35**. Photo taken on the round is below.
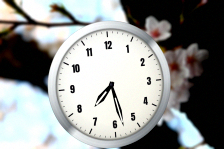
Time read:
**7:28**
